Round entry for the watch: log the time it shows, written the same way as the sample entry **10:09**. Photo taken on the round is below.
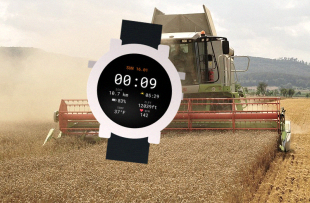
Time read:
**0:09**
